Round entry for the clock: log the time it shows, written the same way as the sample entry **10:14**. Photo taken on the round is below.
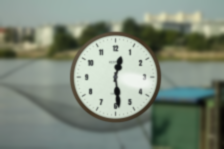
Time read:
**12:29**
